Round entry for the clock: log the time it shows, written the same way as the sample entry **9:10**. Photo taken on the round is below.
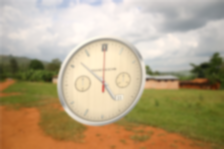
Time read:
**4:52**
